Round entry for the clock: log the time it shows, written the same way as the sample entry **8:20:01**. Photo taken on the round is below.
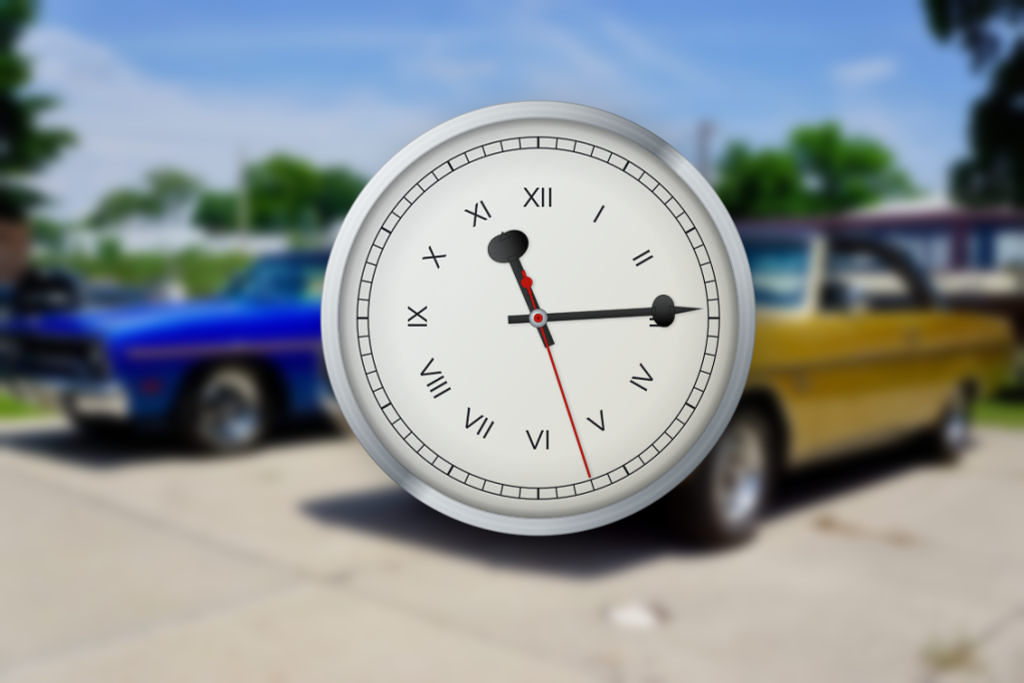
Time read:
**11:14:27**
